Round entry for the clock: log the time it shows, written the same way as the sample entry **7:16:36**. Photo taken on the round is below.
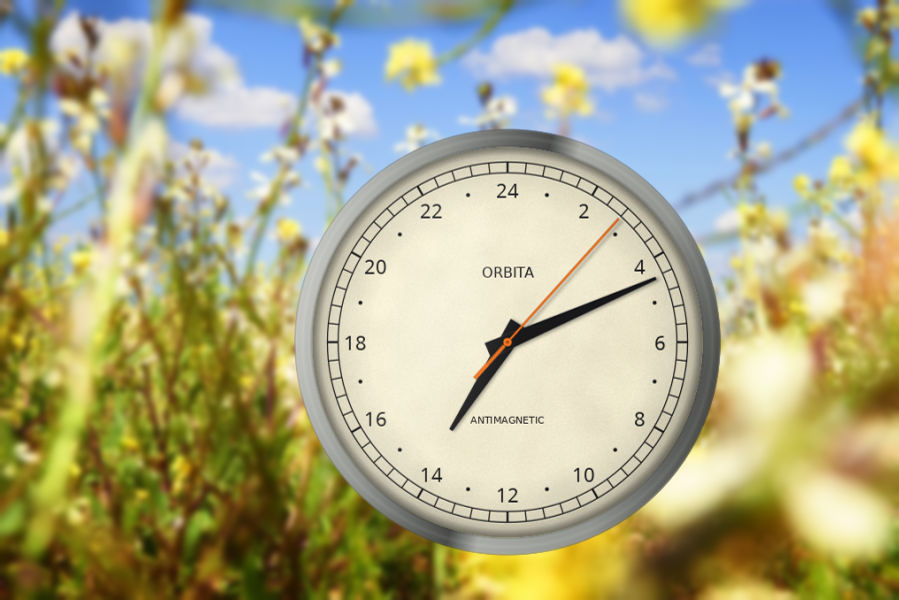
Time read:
**14:11:07**
